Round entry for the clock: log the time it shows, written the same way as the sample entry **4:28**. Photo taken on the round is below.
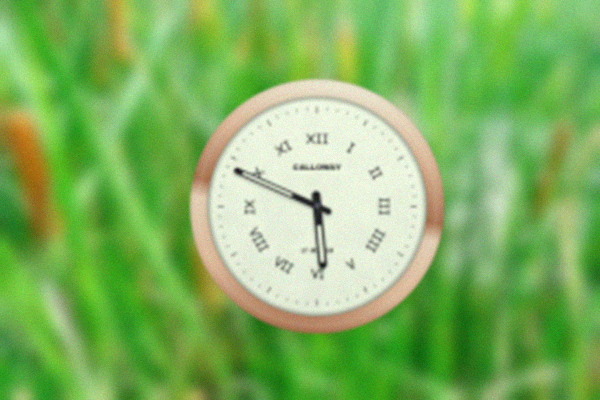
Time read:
**5:49**
